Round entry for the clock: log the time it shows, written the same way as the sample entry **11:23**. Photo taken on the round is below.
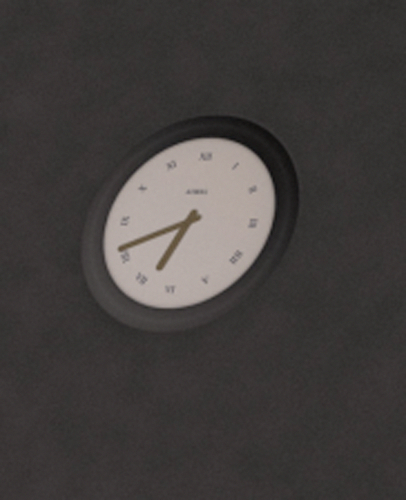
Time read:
**6:41**
